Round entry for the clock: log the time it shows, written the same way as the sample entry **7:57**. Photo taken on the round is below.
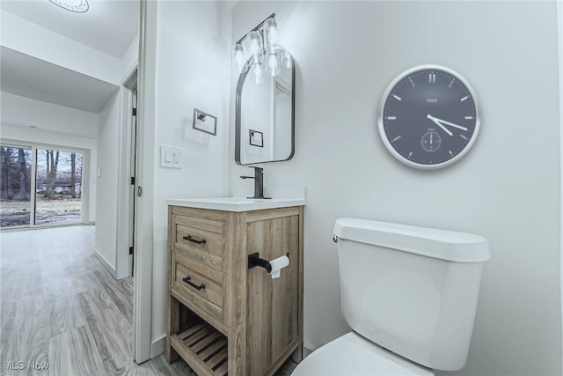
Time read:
**4:18**
